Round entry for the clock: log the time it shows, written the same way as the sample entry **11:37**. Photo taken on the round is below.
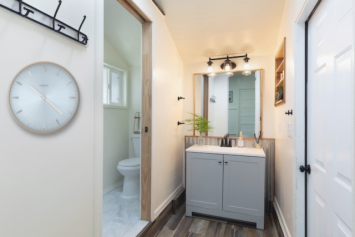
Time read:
**10:22**
